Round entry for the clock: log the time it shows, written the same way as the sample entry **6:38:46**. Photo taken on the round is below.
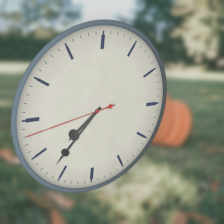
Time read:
**7:36:43**
